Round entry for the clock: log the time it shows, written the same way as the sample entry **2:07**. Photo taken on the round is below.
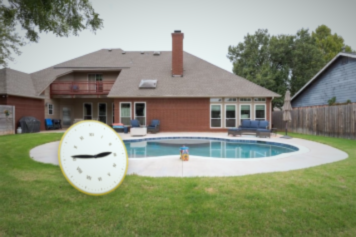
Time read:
**2:46**
